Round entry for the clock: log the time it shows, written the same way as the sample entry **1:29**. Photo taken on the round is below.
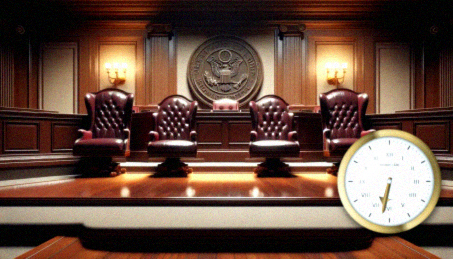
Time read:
**6:32**
